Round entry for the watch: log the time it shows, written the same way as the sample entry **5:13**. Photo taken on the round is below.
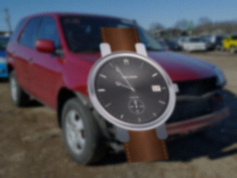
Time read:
**9:56**
